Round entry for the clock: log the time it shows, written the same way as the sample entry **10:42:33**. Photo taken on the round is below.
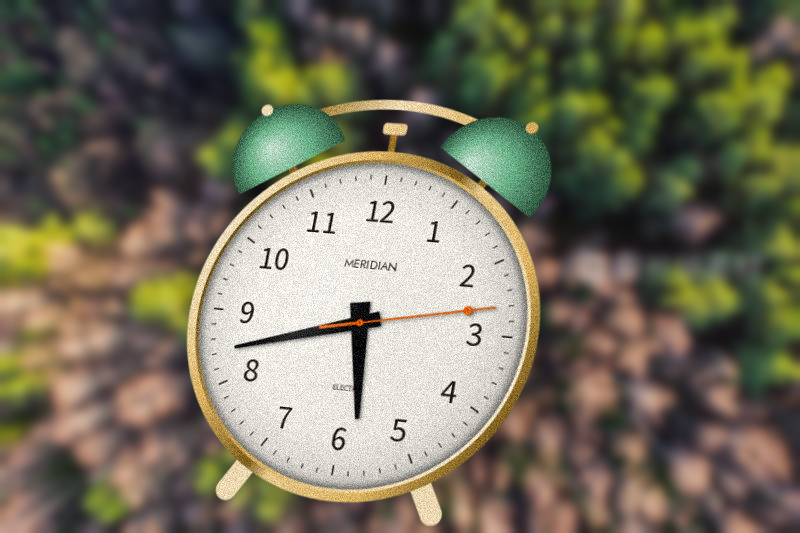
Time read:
**5:42:13**
